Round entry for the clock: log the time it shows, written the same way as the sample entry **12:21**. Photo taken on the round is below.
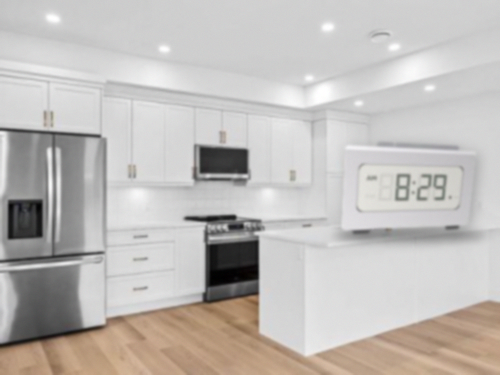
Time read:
**8:29**
